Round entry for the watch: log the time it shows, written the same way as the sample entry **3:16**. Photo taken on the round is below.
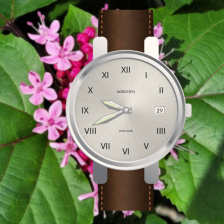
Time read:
**9:41**
